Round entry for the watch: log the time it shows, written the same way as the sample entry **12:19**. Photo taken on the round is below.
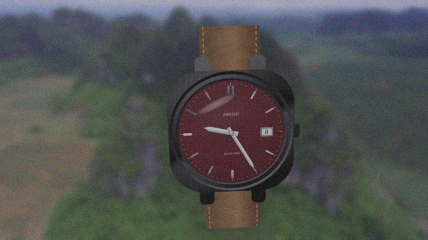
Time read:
**9:25**
